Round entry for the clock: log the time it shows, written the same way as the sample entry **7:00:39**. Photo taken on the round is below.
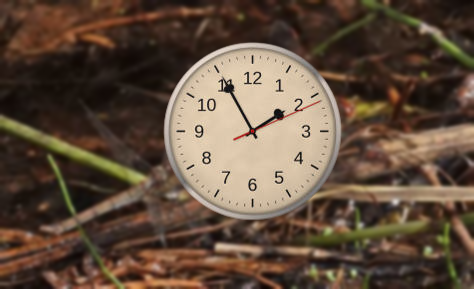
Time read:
**1:55:11**
